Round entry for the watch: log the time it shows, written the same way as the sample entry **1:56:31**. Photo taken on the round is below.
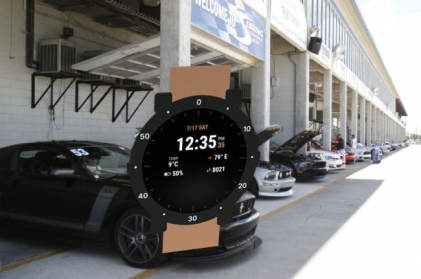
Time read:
**12:35:35**
